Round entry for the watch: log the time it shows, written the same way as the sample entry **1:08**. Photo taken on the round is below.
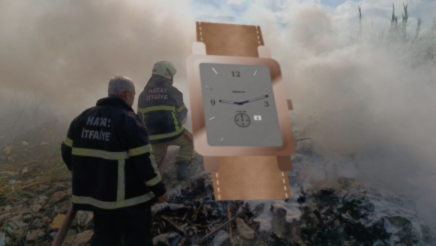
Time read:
**9:12**
